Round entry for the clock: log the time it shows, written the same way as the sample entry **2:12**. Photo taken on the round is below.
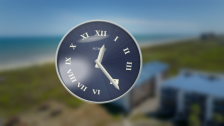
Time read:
**12:23**
